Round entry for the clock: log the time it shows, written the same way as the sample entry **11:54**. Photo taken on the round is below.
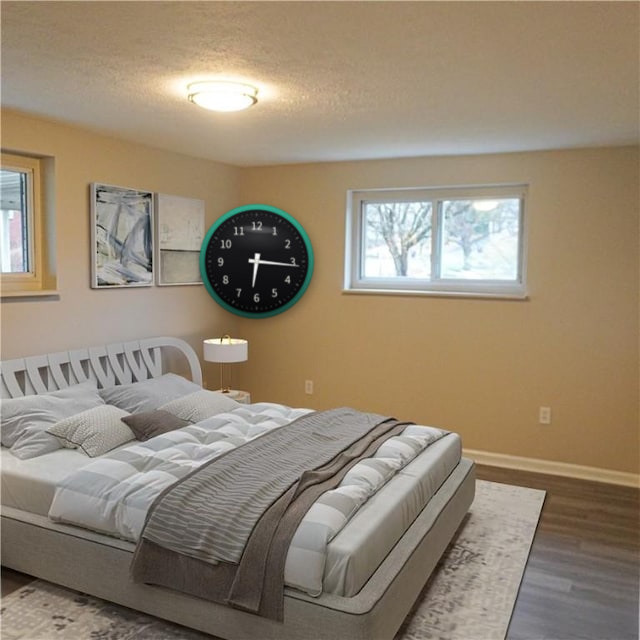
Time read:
**6:16**
